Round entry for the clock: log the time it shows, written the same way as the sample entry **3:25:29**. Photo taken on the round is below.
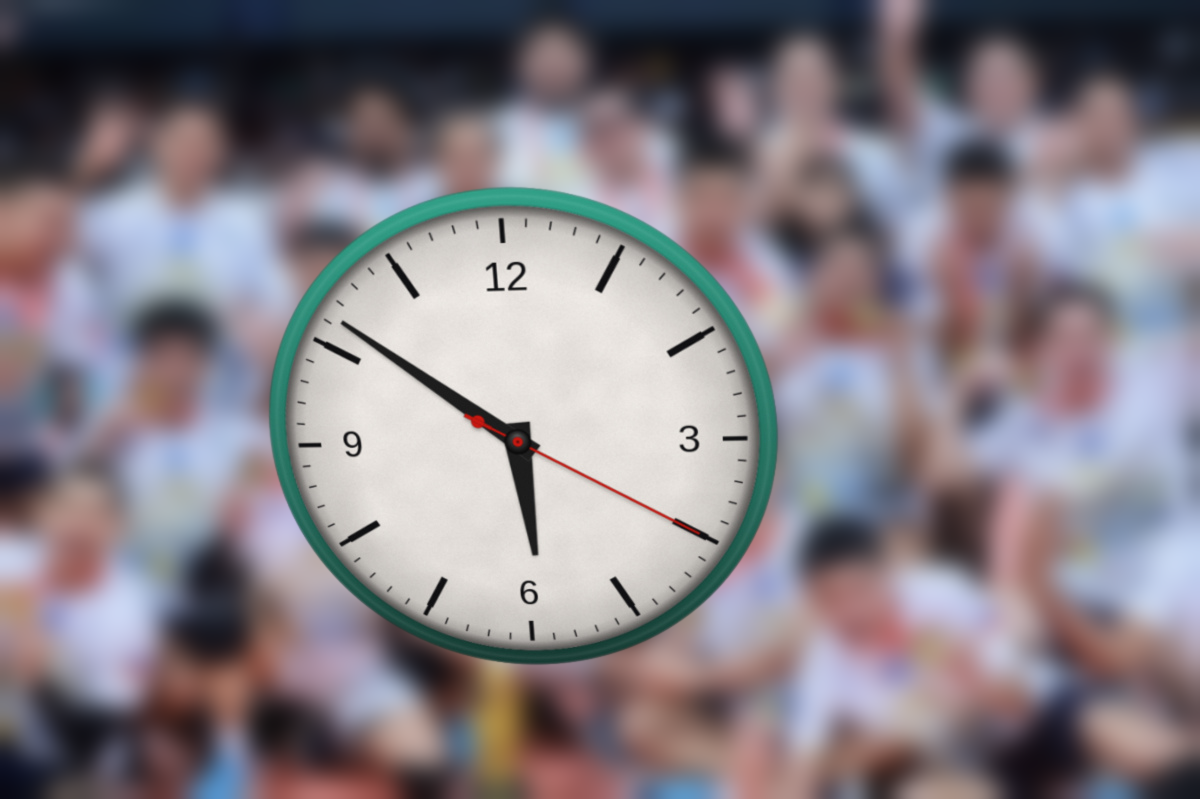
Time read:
**5:51:20**
